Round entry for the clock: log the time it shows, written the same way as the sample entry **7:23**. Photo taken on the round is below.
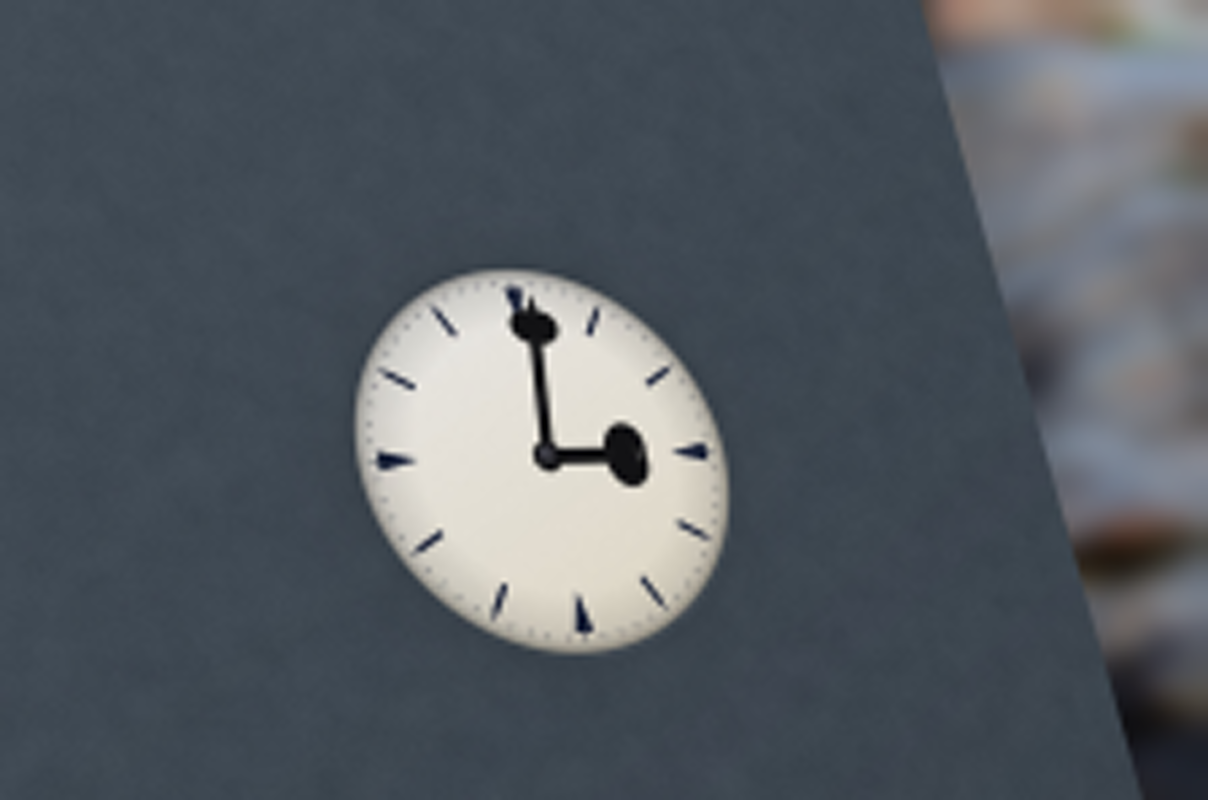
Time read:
**3:01**
